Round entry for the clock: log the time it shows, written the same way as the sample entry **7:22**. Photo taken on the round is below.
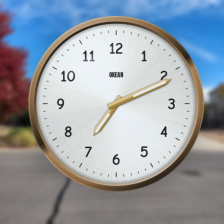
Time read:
**7:11**
